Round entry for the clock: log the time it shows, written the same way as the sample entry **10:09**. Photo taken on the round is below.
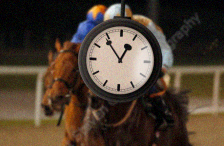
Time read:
**12:54**
